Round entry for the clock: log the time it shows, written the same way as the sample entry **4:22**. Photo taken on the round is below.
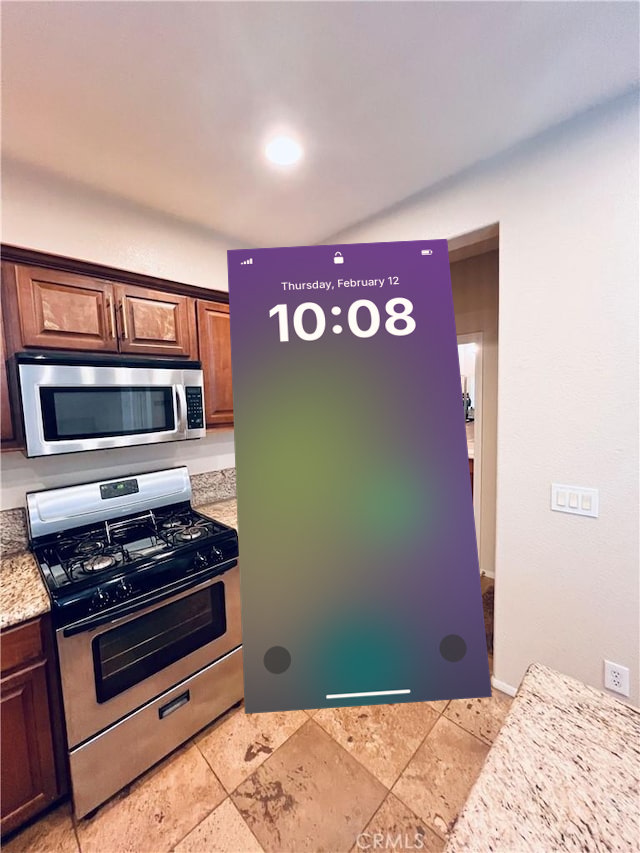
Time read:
**10:08**
